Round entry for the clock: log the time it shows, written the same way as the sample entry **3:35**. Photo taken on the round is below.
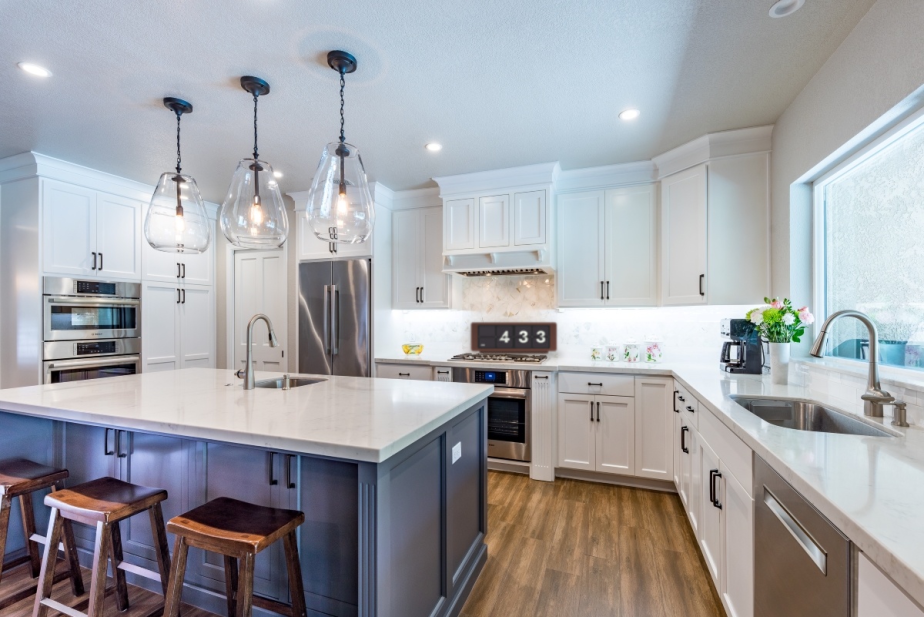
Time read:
**4:33**
